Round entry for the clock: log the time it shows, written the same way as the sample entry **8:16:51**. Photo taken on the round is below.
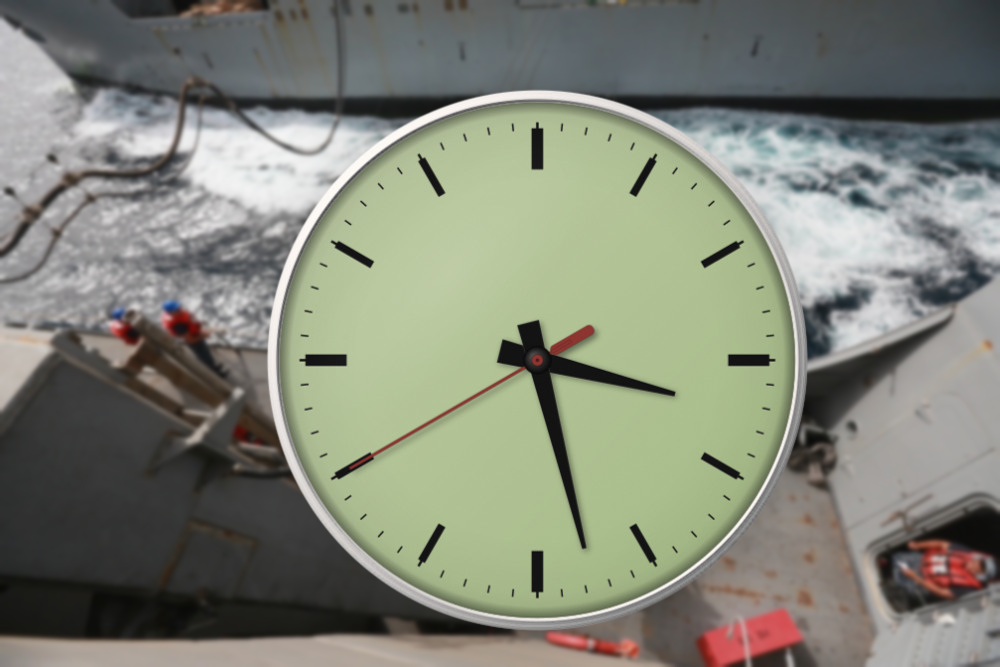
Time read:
**3:27:40**
